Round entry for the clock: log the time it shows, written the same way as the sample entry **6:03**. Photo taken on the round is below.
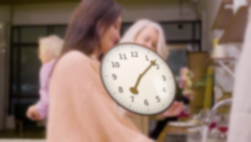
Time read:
**7:08**
